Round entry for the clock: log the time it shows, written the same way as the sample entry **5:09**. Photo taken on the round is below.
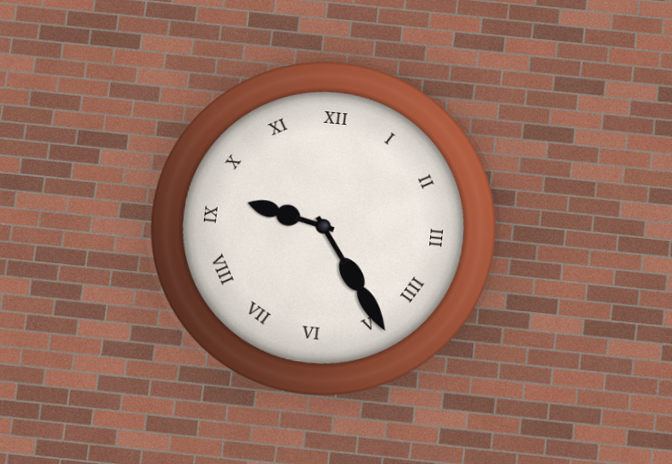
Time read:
**9:24**
